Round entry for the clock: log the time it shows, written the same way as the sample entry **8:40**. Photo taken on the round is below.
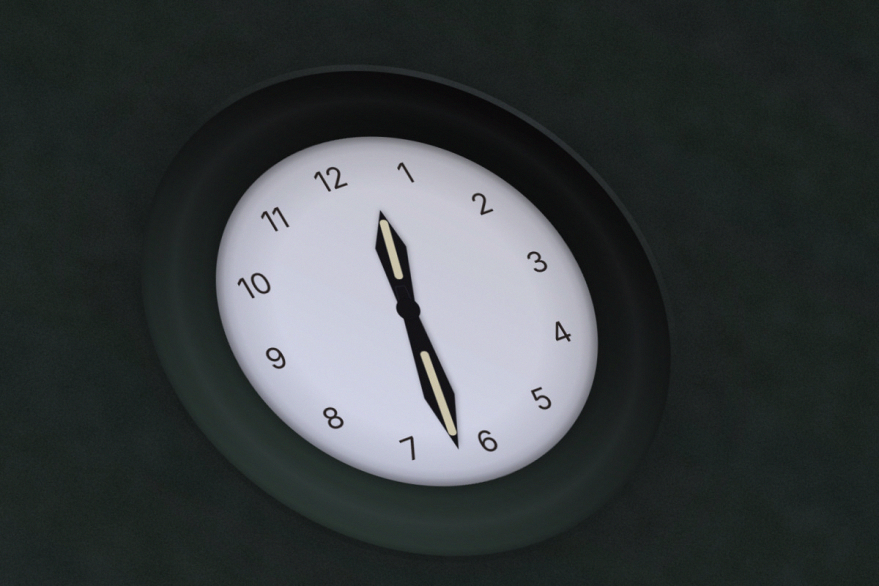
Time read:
**12:32**
